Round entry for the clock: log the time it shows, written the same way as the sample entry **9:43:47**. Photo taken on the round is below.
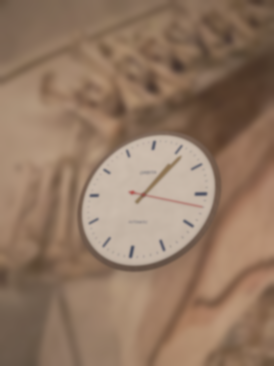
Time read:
**1:06:17**
